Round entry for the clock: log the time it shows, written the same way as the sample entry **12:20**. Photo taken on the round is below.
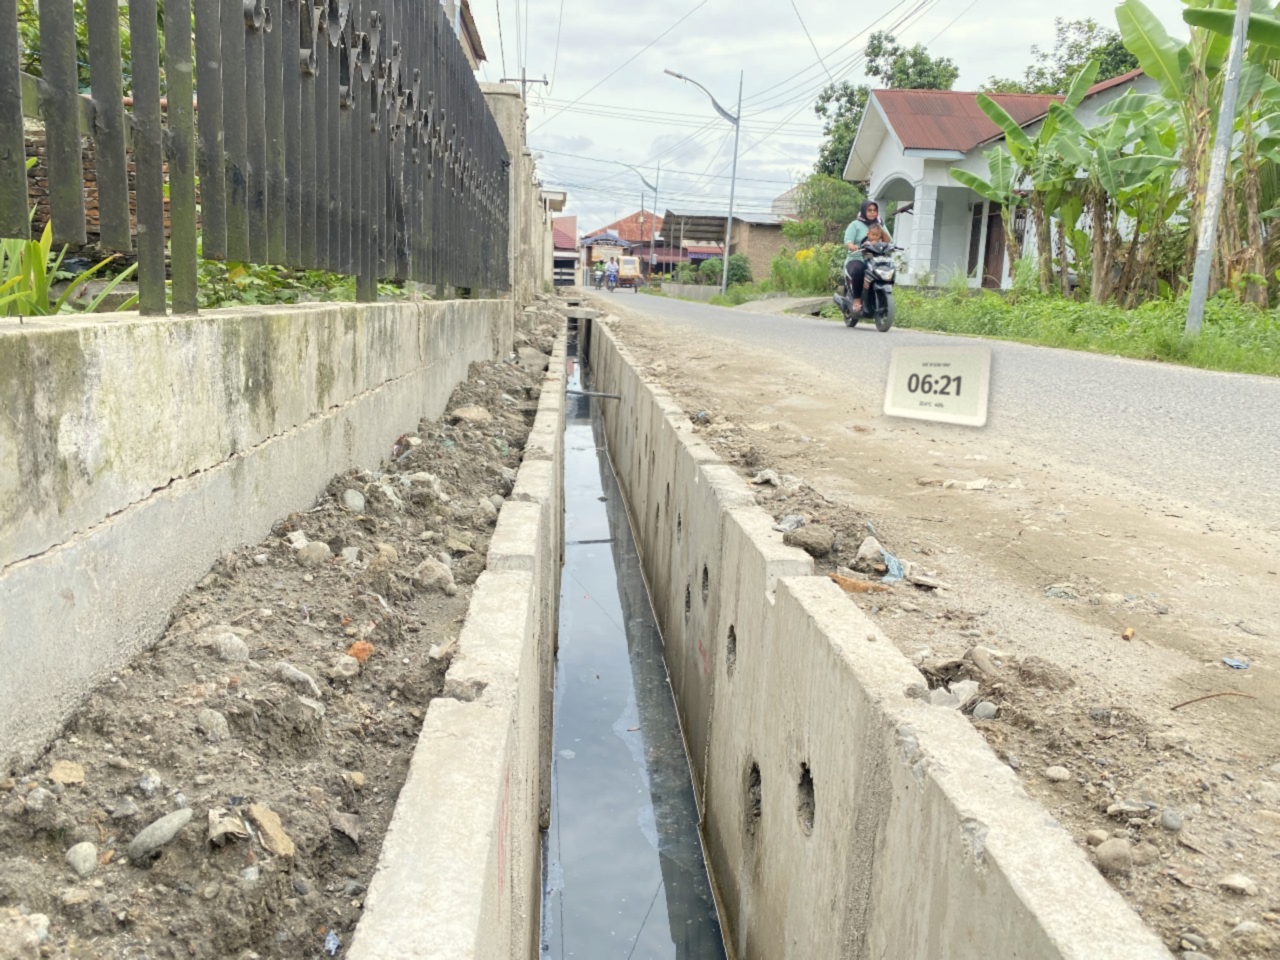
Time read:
**6:21**
